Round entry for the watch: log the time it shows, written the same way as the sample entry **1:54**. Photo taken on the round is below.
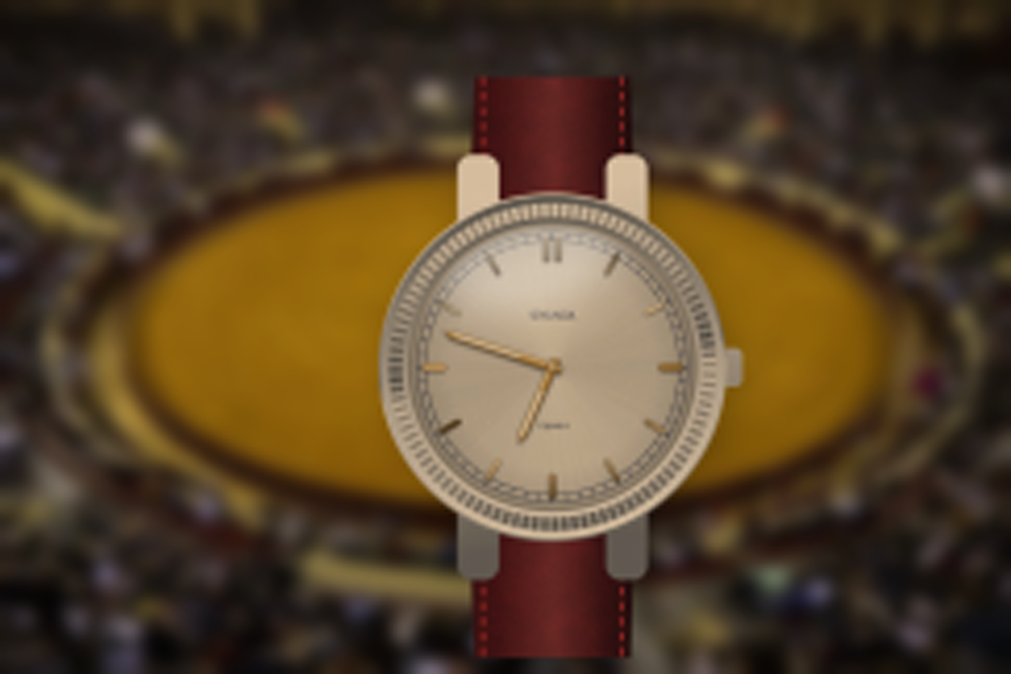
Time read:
**6:48**
